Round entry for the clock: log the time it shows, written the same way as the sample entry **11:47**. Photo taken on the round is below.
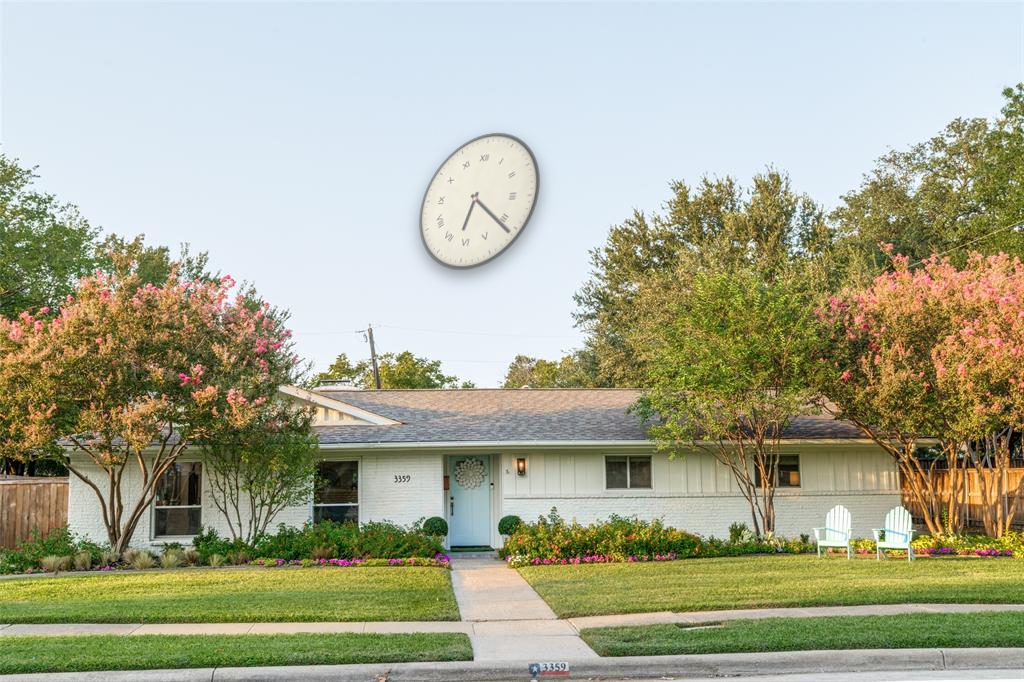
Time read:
**6:21**
